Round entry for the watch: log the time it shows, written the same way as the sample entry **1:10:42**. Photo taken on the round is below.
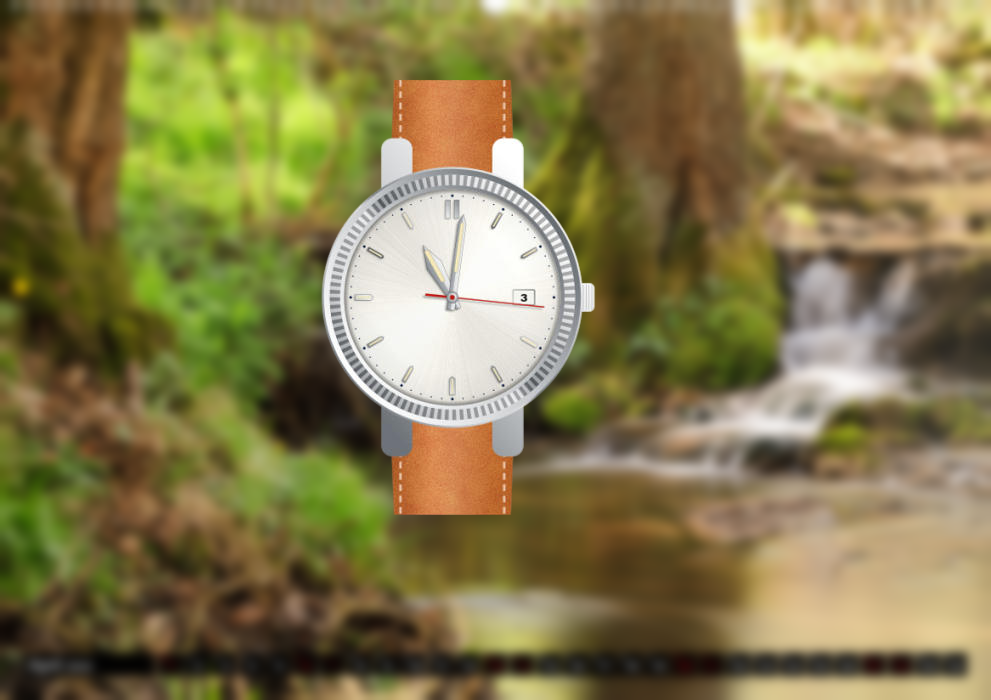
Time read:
**11:01:16**
